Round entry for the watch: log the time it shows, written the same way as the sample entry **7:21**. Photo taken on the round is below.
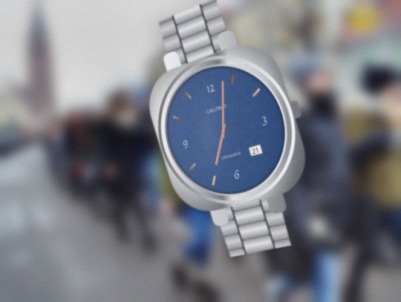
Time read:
**7:03**
